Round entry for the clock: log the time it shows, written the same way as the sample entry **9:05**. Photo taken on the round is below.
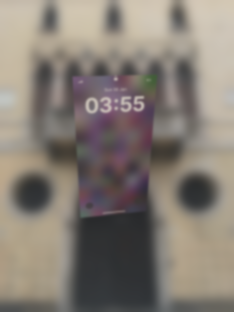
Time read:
**3:55**
